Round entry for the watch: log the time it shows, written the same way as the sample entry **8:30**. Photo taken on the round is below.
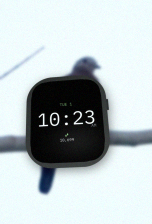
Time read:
**10:23**
